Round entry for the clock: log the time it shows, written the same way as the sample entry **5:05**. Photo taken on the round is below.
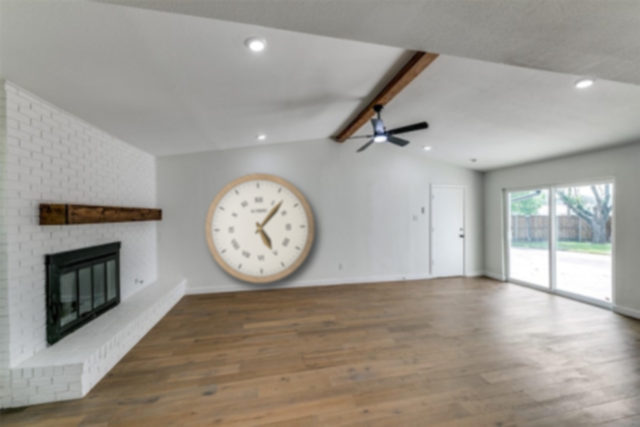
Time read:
**5:07**
